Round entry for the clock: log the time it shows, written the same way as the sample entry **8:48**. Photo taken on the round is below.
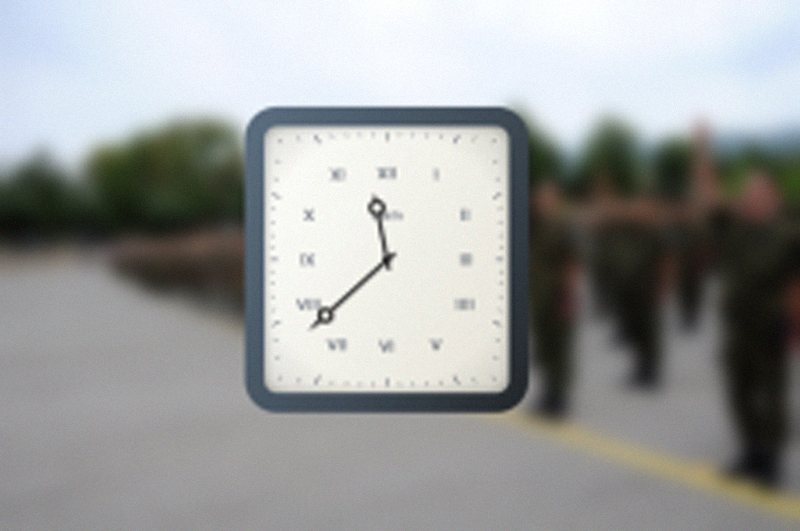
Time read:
**11:38**
